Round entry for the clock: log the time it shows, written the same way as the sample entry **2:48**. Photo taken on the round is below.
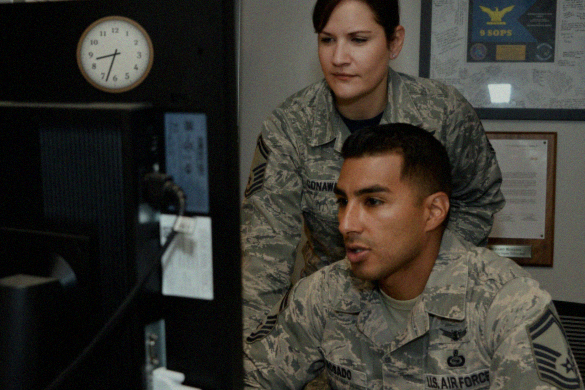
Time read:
**8:33**
